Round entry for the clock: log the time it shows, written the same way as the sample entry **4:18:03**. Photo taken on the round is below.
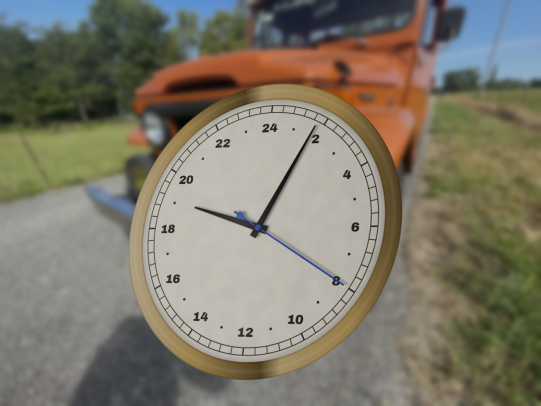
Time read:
**19:04:20**
